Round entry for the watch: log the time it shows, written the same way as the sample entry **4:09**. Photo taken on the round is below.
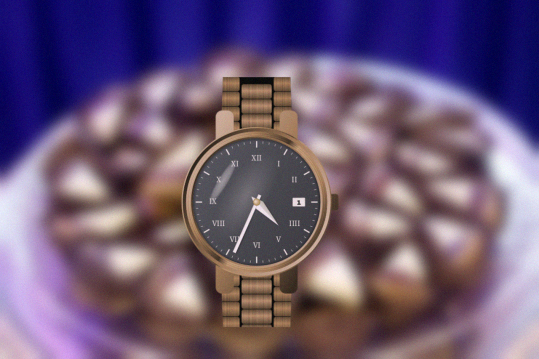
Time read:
**4:34**
